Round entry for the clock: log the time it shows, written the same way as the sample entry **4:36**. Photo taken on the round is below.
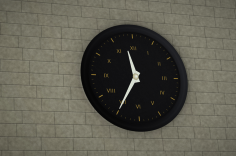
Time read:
**11:35**
